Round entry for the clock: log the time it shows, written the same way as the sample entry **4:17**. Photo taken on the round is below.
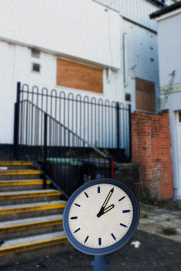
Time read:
**2:05**
